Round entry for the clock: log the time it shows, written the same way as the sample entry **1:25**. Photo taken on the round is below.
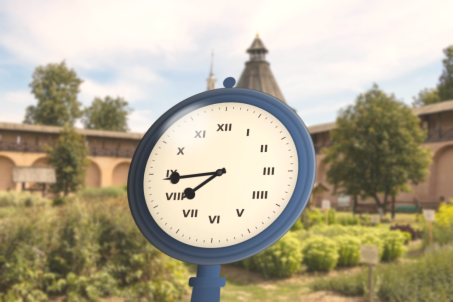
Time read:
**7:44**
